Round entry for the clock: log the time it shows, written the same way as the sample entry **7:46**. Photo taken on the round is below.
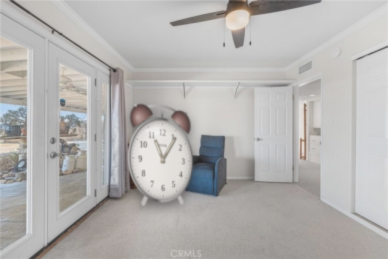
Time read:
**11:06**
